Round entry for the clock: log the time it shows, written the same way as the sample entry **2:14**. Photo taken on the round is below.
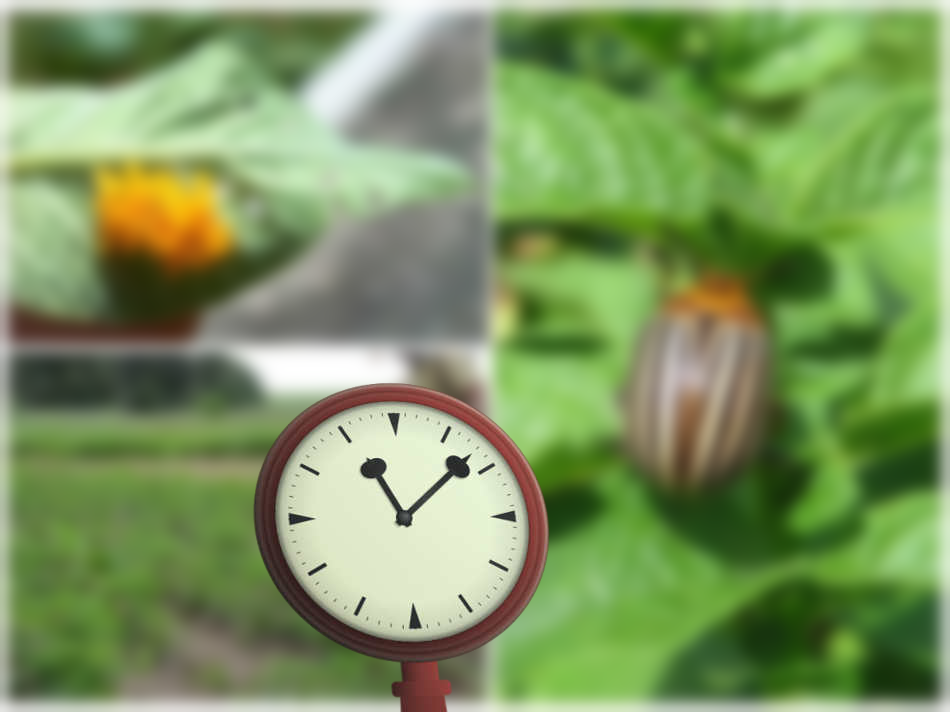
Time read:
**11:08**
